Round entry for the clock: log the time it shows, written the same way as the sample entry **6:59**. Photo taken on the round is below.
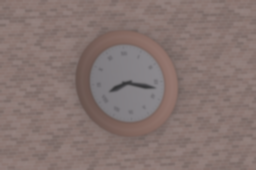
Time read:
**8:17**
